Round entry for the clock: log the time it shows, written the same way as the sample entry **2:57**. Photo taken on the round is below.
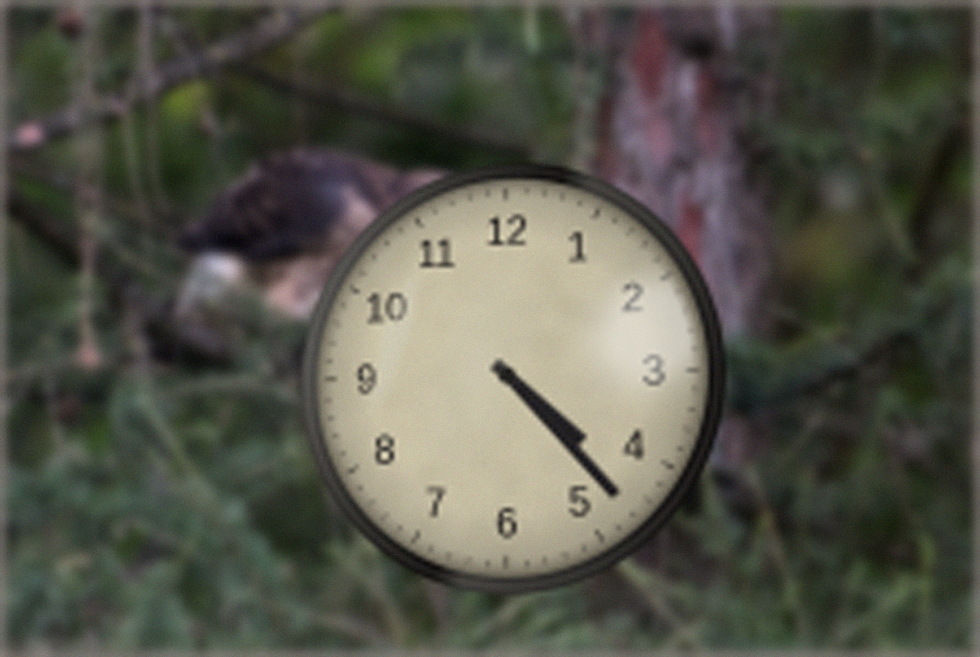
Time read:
**4:23**
